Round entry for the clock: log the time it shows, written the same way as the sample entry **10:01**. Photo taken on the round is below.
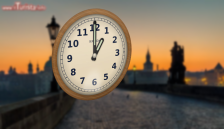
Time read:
**1:00**
